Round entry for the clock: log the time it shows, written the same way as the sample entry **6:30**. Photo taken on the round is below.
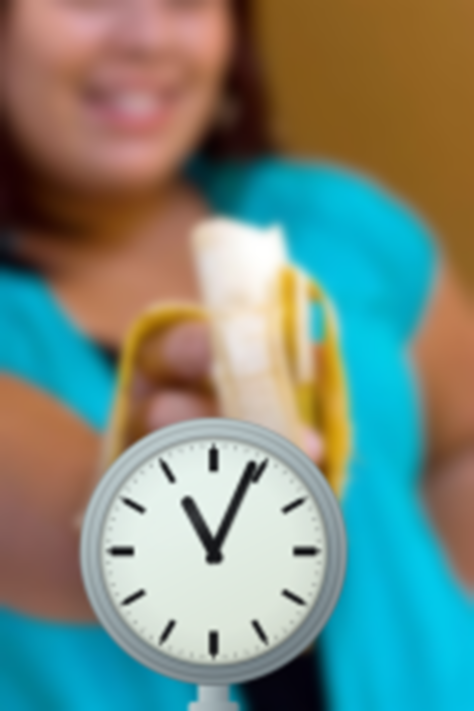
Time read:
**11:04**
